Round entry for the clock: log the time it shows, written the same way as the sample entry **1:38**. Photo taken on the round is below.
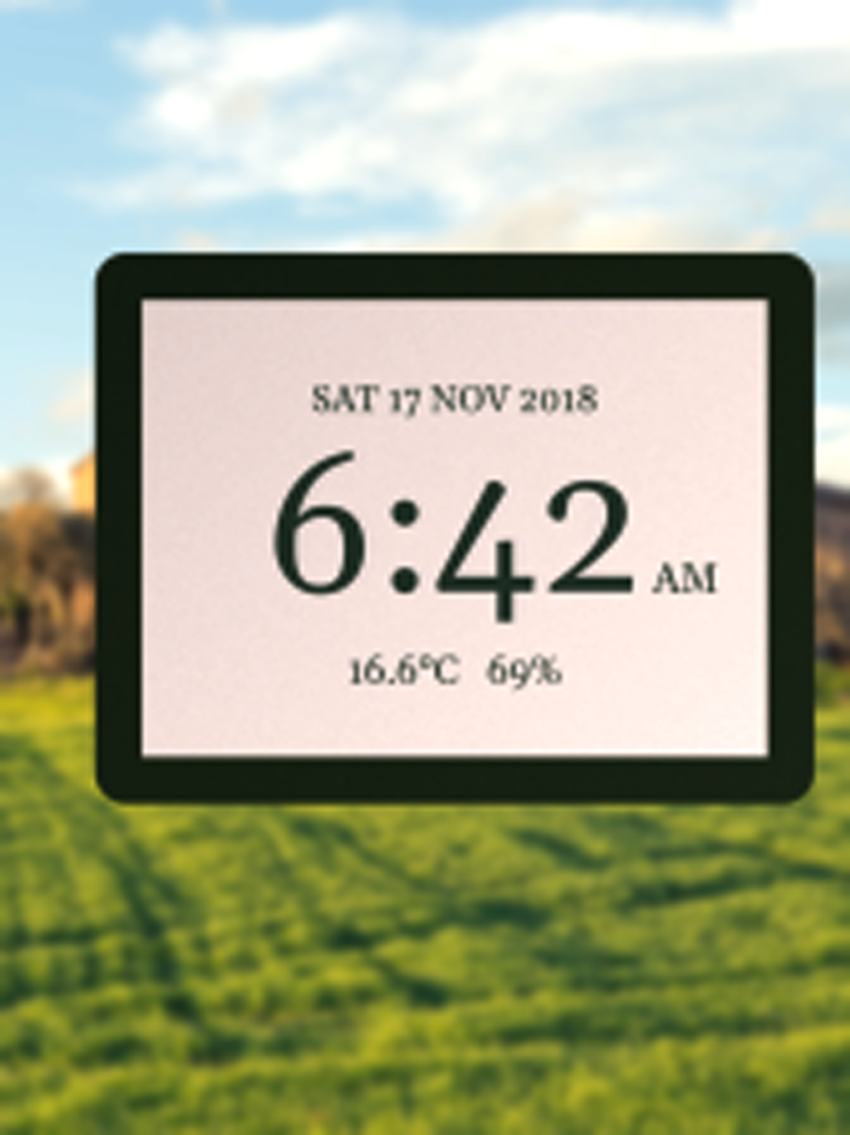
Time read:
**6:42**
